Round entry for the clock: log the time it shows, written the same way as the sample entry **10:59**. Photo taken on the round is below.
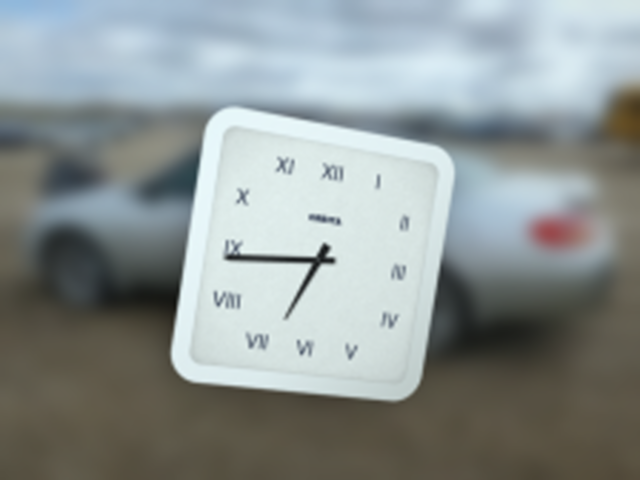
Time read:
**6:44**
